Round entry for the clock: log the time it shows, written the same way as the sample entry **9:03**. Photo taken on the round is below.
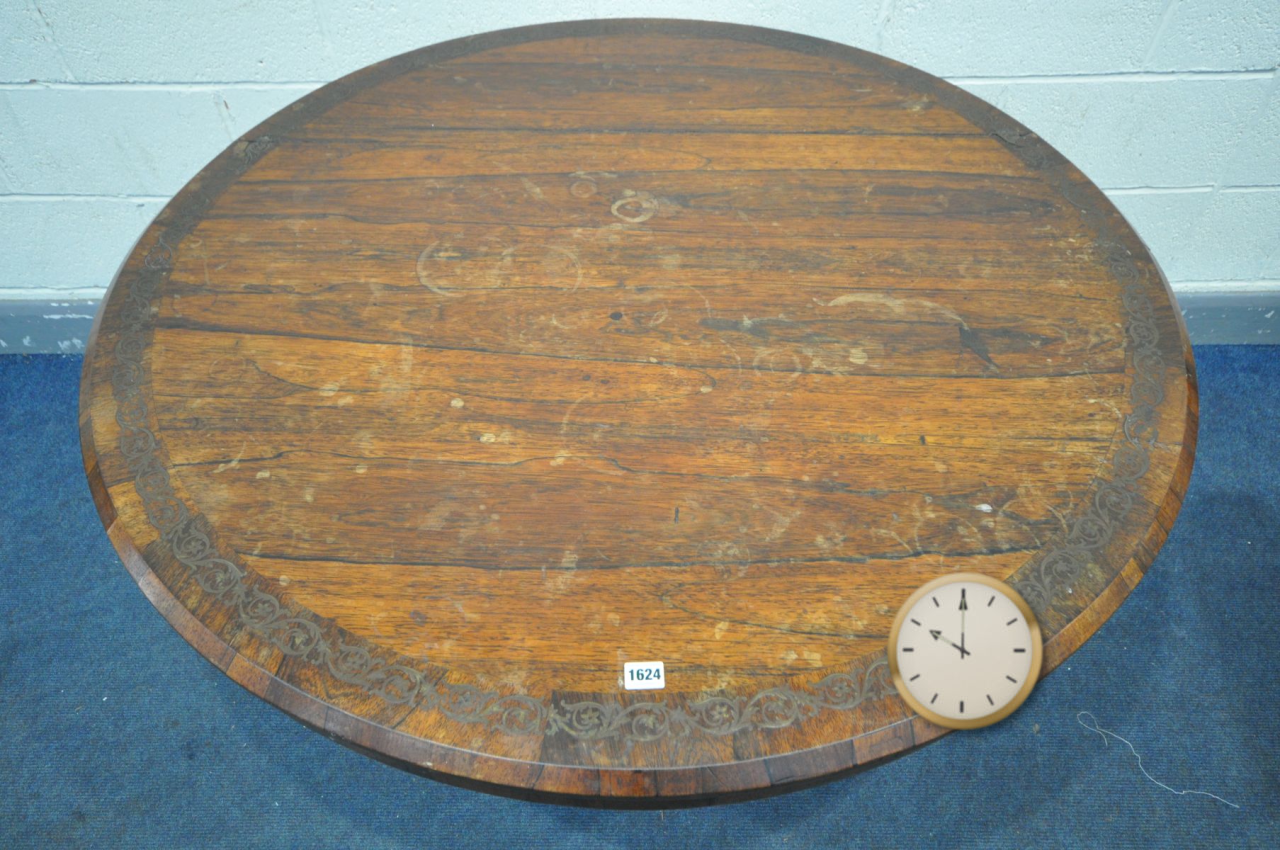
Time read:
**10:00**
